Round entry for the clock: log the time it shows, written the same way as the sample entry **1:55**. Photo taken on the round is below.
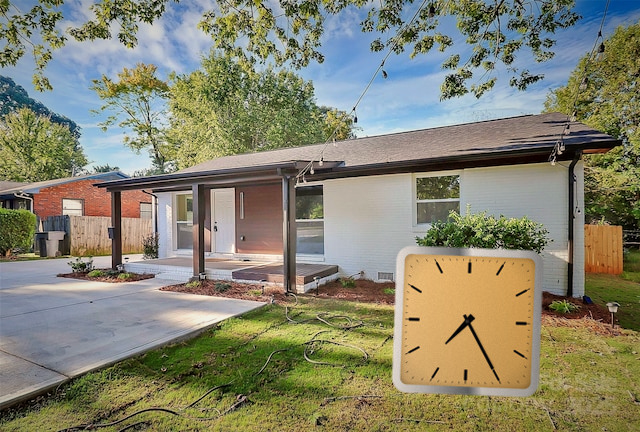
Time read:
**7:25**
